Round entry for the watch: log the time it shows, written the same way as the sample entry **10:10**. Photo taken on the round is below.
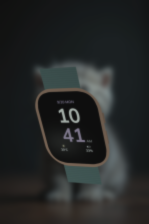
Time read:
**10:41**
